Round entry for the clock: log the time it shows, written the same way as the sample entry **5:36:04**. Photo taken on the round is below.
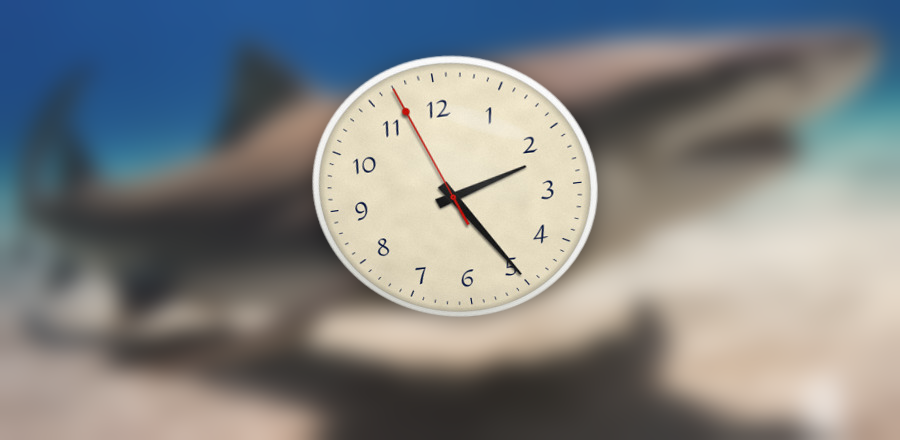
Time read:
**2:24:57**
